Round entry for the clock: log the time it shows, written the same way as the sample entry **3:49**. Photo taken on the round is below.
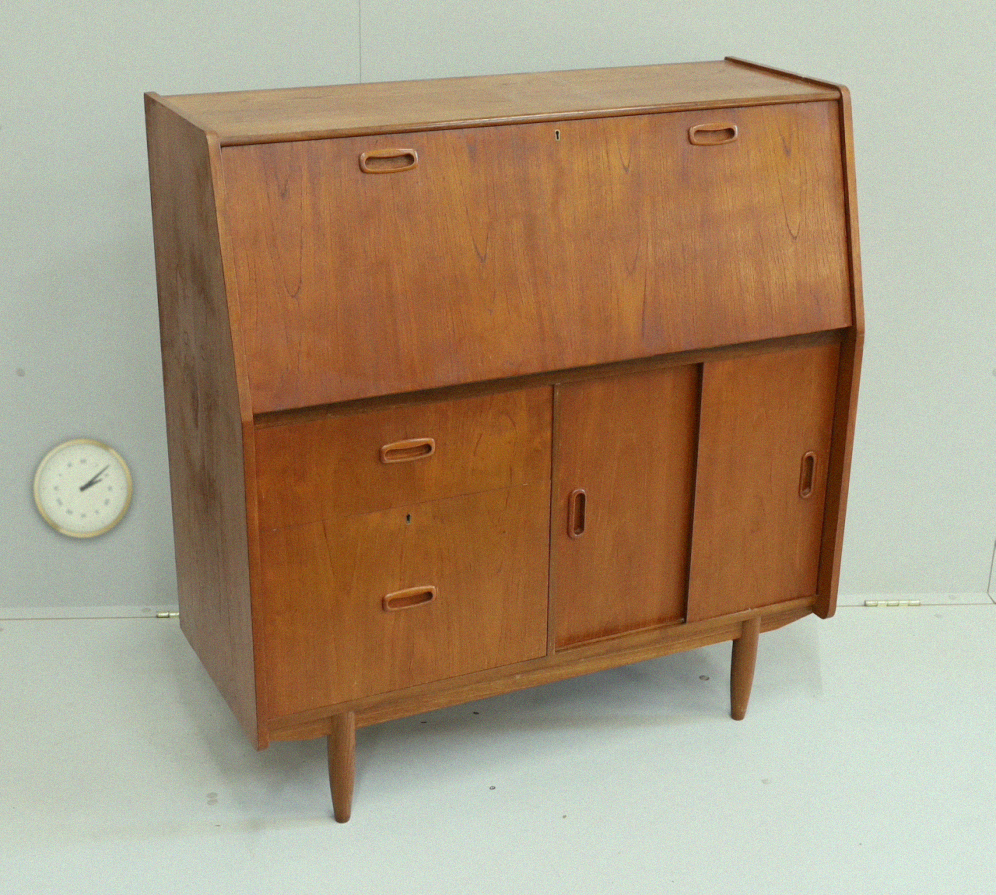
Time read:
**2:08**
